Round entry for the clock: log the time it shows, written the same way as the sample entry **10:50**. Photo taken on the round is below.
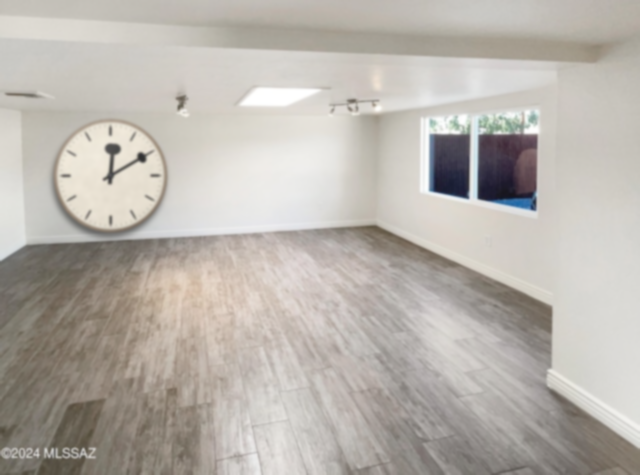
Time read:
**12:10**
